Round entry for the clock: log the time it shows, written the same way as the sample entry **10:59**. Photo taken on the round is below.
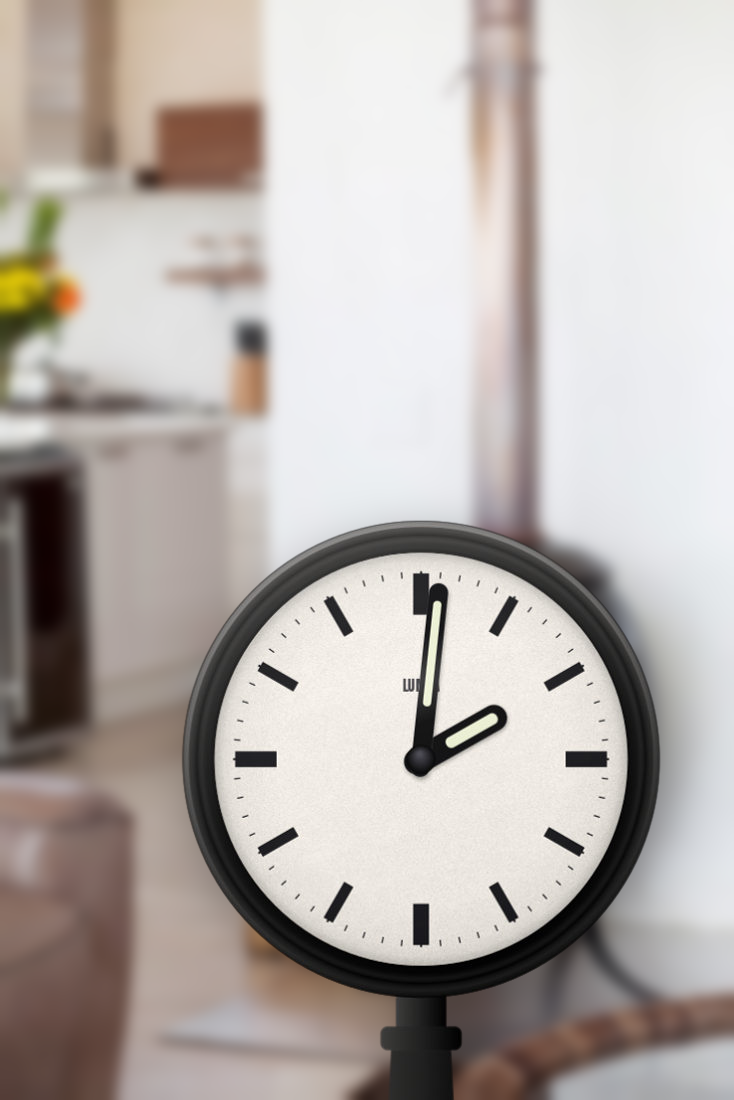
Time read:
**2:01**
